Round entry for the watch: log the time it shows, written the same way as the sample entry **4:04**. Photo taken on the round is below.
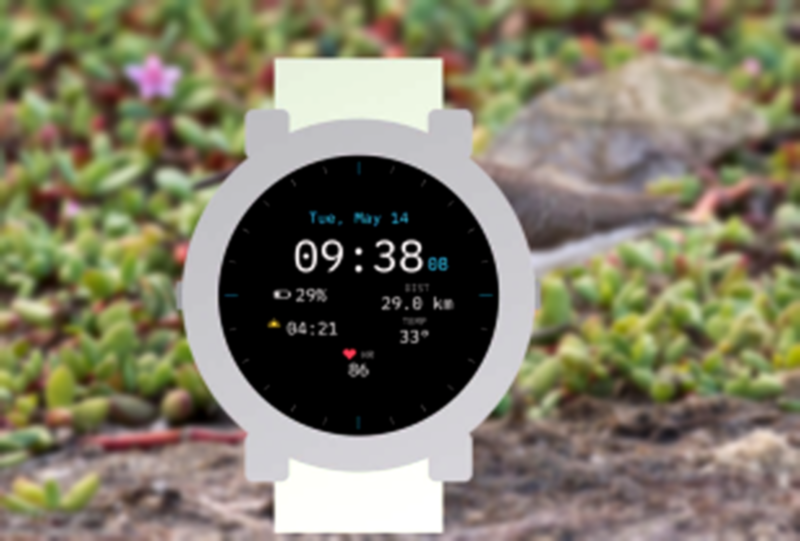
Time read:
**9:38**
